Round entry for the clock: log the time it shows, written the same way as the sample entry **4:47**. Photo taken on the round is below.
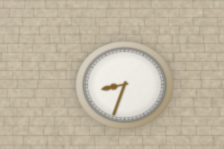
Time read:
**8:33**
